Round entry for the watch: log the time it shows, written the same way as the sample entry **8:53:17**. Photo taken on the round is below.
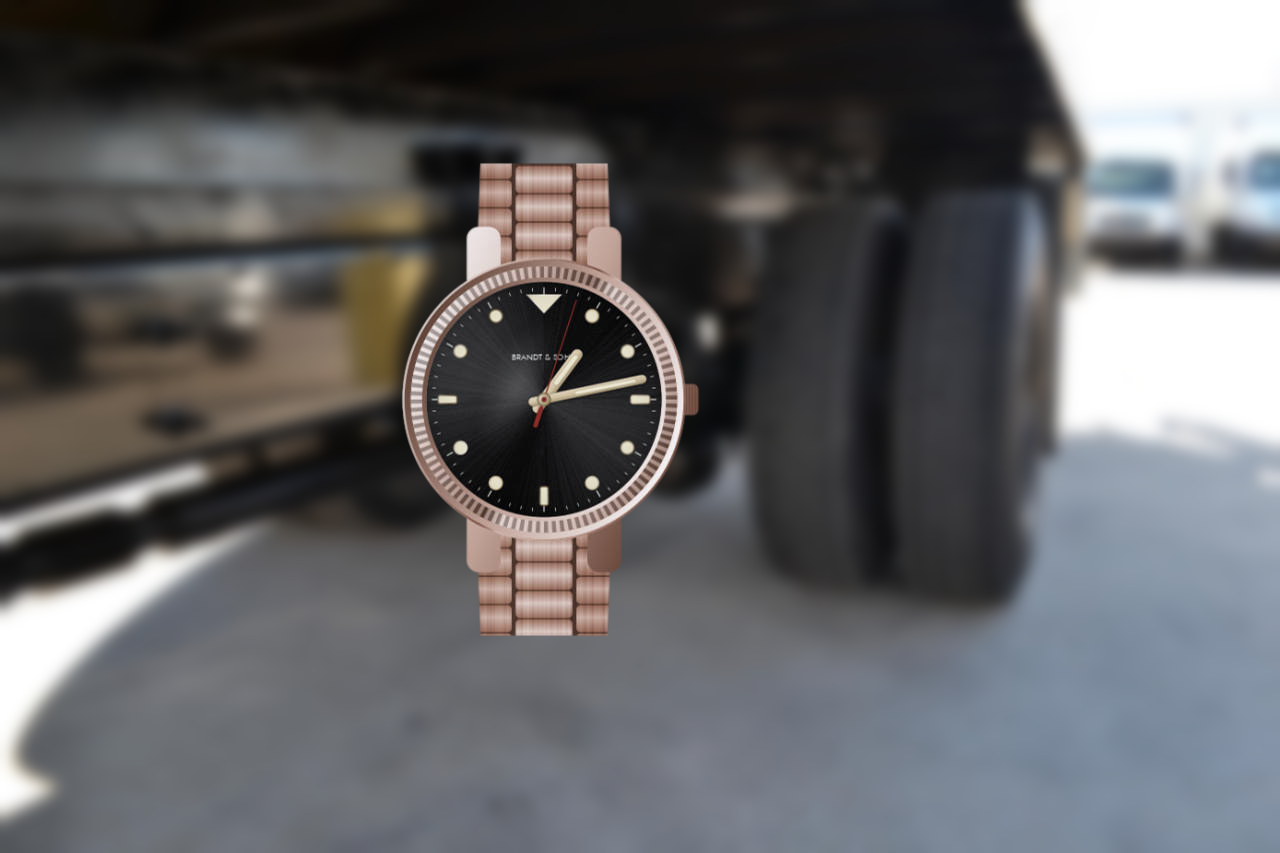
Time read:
**1:13:03**
